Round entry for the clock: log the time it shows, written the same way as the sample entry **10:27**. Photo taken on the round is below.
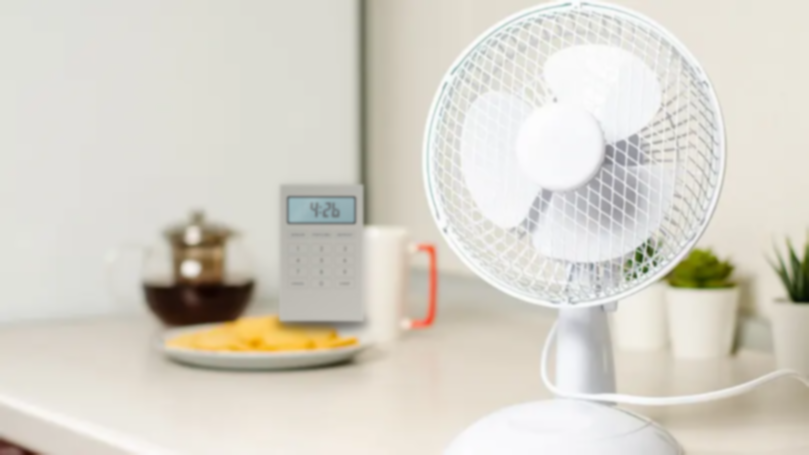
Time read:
**4:26**
